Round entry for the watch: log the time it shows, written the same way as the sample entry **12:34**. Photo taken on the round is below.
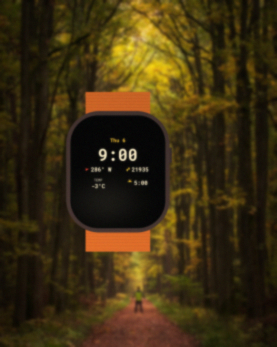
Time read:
**9:00**
